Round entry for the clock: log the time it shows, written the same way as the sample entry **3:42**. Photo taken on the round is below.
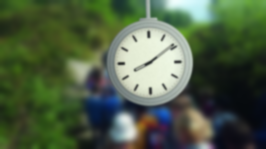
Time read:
**8:09**
